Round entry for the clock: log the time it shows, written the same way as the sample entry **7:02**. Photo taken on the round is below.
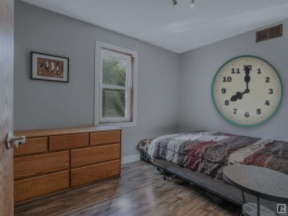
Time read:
**8:00**
